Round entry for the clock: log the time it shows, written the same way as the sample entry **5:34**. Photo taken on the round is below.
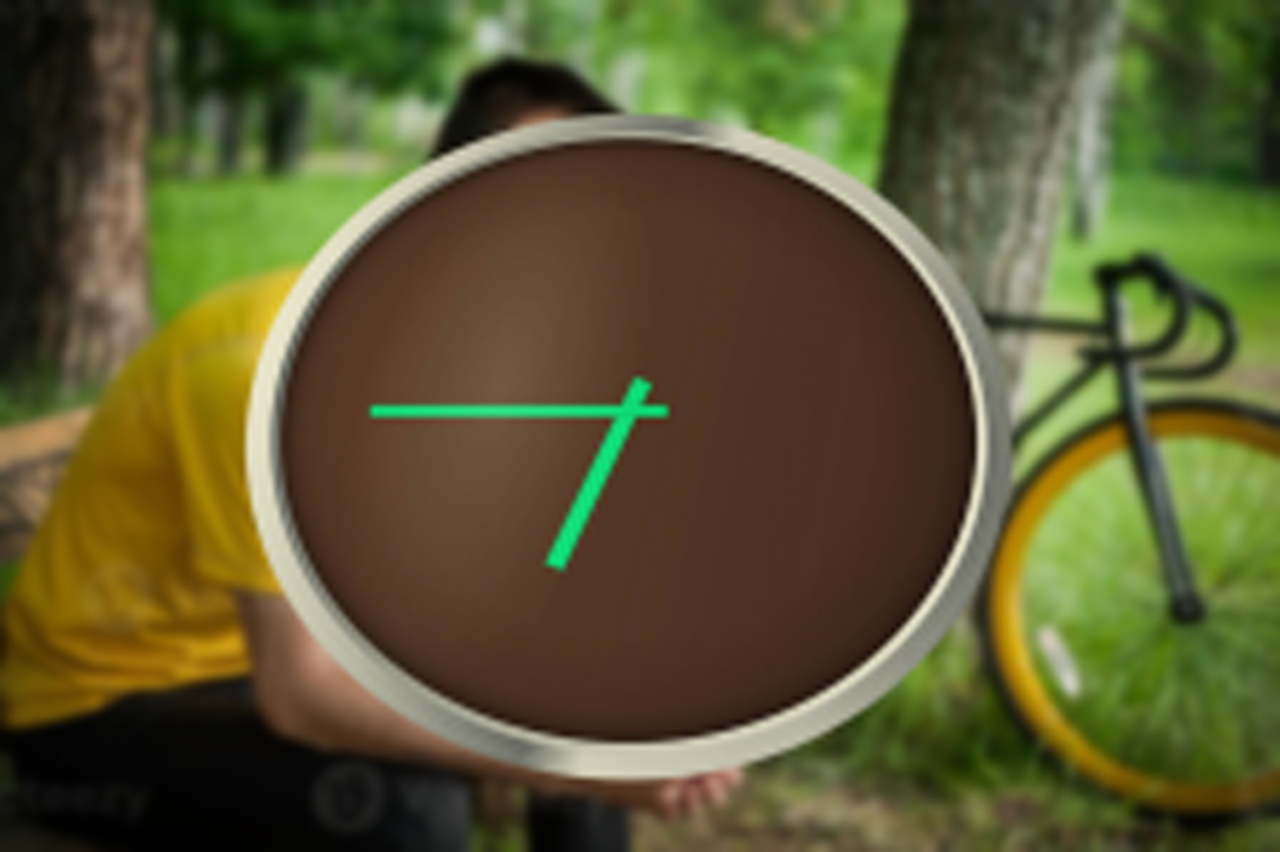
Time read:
**6:45**
